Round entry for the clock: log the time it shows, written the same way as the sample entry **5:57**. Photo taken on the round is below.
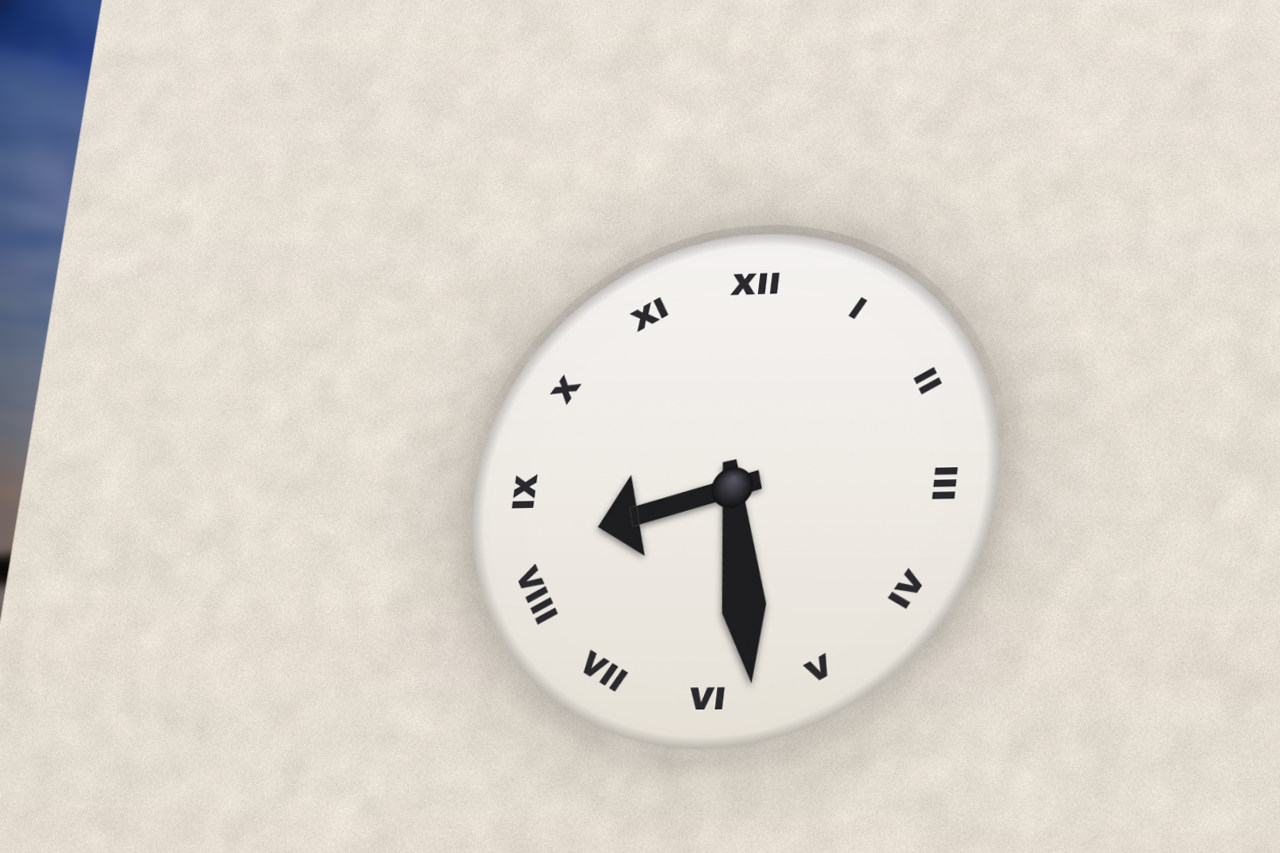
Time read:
**8:28**
